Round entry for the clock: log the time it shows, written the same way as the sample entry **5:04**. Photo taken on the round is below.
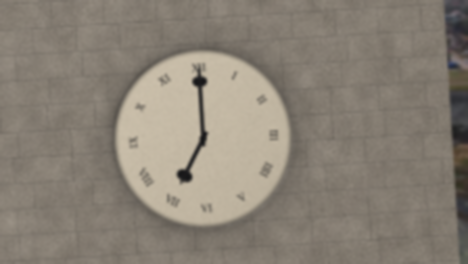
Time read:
**7:00**
